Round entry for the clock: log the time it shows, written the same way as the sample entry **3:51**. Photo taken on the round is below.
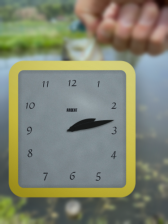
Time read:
**2:13**
